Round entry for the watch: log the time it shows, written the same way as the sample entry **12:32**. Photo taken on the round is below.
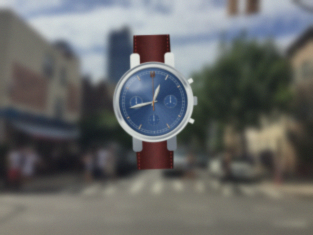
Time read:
**12:43**
